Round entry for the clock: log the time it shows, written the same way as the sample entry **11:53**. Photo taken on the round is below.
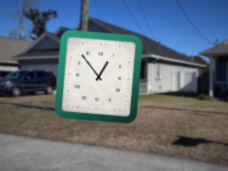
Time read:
**12:53**
